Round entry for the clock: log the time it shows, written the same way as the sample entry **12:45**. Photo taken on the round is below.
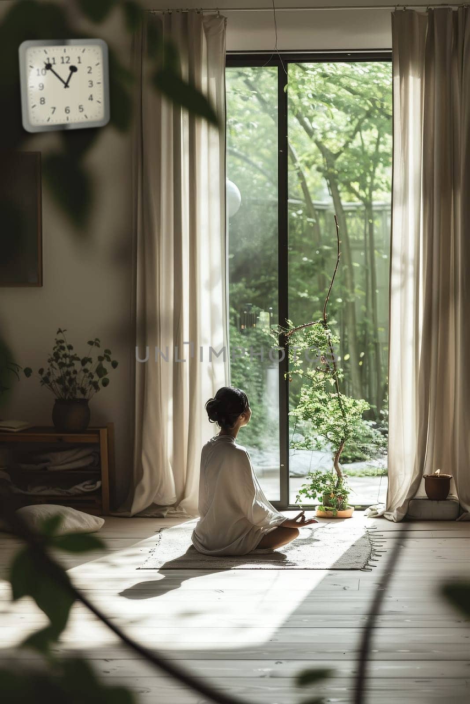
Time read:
**12:53**
